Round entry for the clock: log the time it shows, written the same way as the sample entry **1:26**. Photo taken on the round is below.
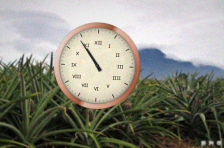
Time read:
**10:54**
